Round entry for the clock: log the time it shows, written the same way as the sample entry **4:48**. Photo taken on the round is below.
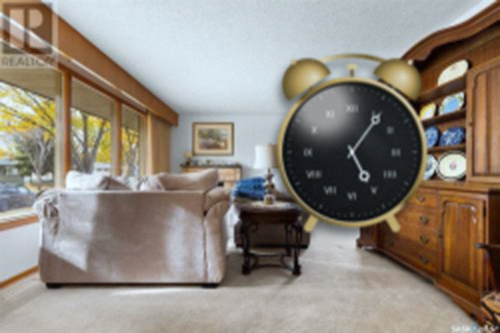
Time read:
**5:06**
